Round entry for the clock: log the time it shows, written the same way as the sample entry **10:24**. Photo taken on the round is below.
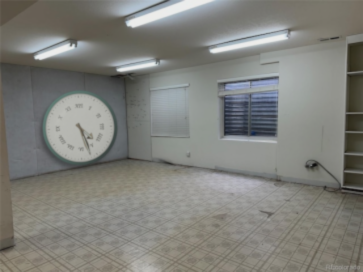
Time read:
**4:27**
